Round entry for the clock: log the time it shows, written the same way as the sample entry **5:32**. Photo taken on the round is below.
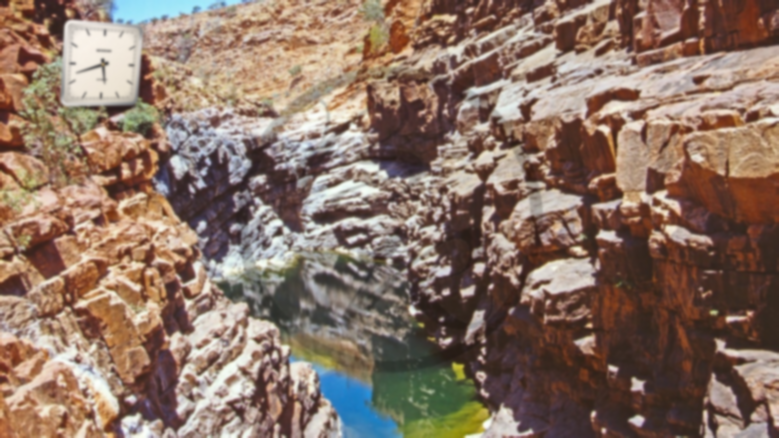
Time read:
**5:42**
